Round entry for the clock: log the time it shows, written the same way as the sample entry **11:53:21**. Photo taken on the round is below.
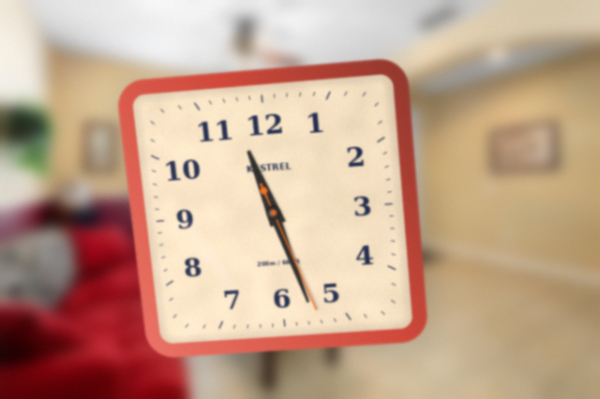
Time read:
**11:27:27**
